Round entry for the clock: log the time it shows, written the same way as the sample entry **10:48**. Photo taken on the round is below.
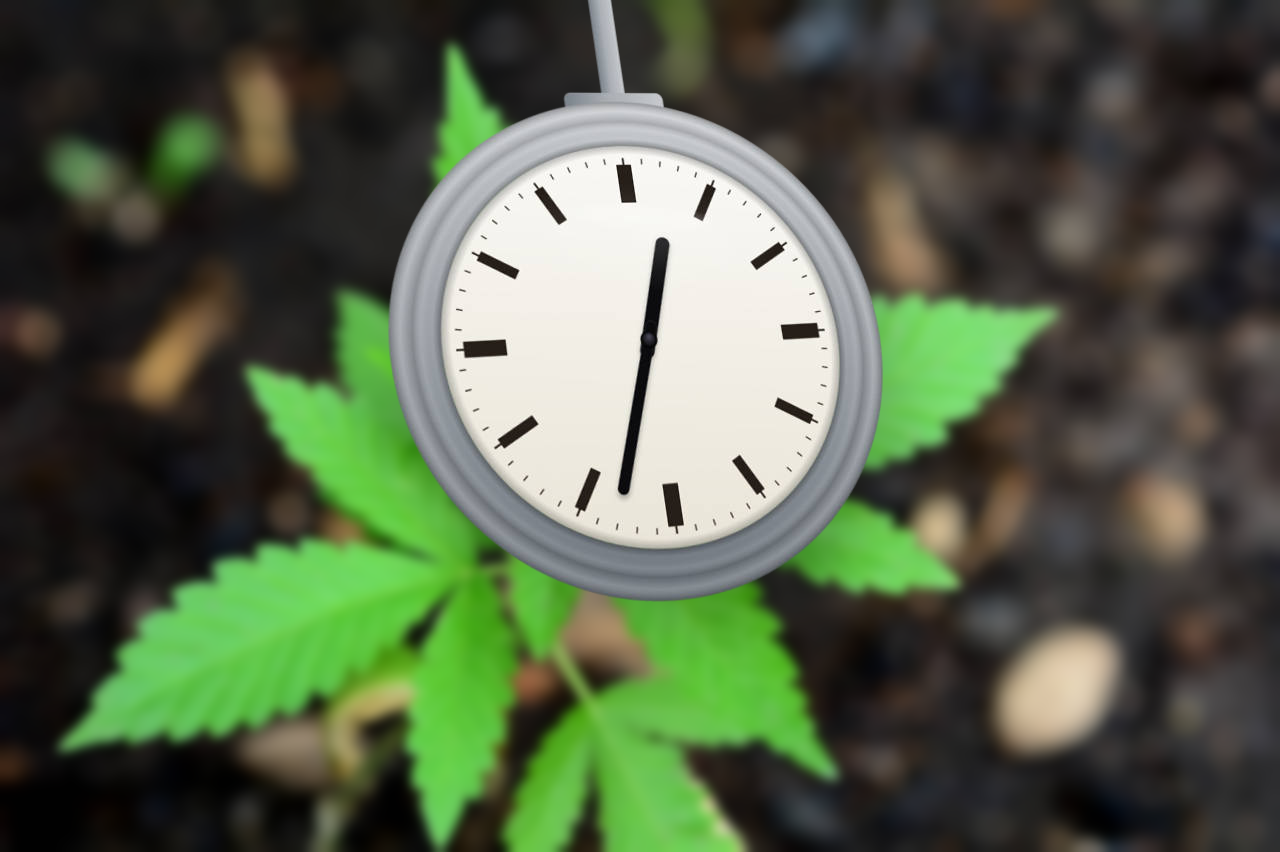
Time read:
**12:33**
